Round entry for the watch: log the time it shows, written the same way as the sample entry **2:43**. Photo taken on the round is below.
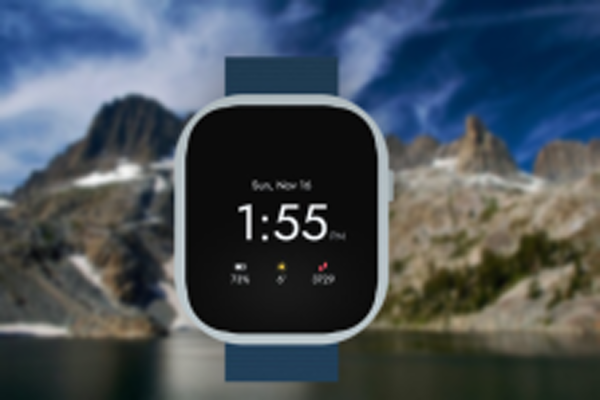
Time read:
**1:55**
